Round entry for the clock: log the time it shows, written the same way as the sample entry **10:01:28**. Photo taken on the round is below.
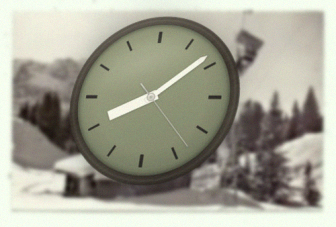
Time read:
**8:08:23**
